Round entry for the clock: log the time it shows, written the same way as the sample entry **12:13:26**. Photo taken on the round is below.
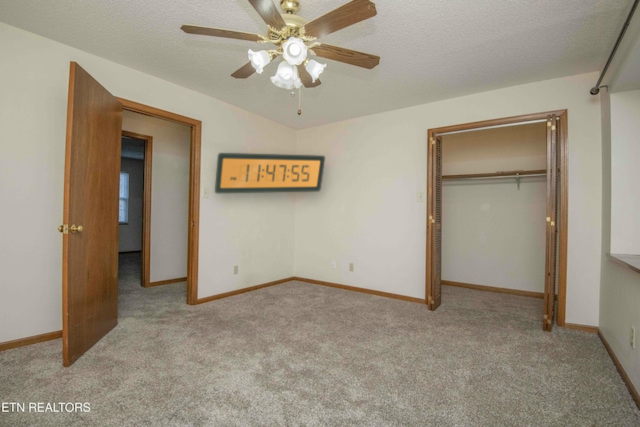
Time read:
**11:47:55**
